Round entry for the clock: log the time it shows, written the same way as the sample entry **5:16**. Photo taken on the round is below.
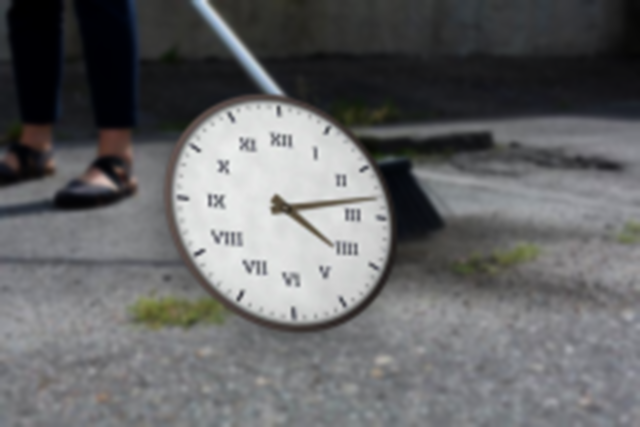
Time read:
**4:13**
